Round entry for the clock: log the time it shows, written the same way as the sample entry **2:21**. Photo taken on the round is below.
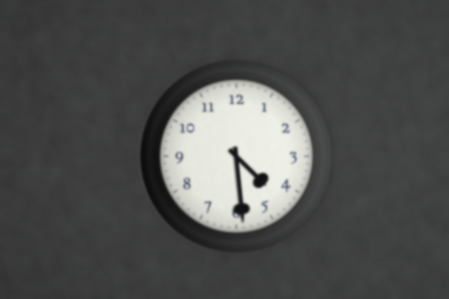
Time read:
**4:29**
